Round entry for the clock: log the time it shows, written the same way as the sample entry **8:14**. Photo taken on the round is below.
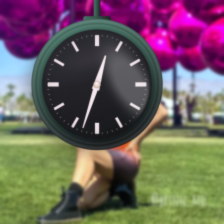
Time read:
**12:33**
